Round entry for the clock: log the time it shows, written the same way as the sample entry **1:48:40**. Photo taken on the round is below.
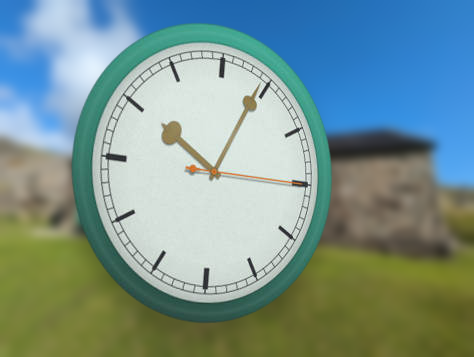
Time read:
**10:04:15**
